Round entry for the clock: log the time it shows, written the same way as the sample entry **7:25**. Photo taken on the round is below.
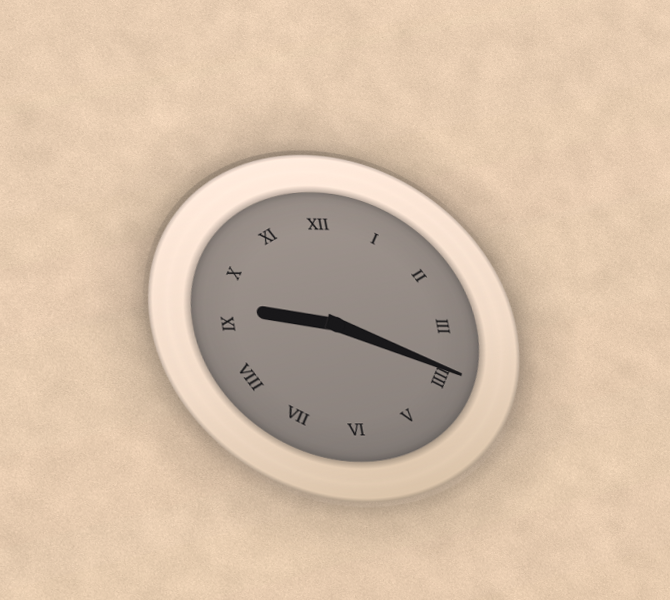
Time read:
**9:19**
